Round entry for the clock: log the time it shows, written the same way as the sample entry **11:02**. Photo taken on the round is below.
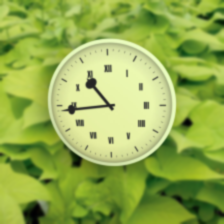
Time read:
**10:44**
